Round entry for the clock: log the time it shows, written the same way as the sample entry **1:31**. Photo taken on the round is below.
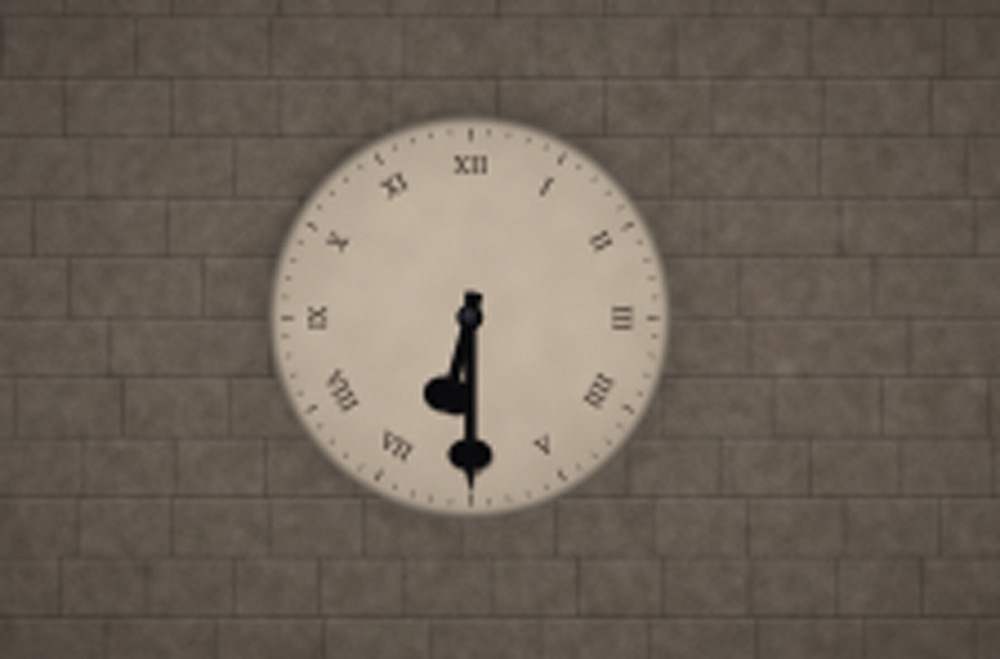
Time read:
**6:30**
